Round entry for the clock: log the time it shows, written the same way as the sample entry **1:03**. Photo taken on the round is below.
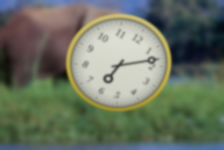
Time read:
**6:08**
